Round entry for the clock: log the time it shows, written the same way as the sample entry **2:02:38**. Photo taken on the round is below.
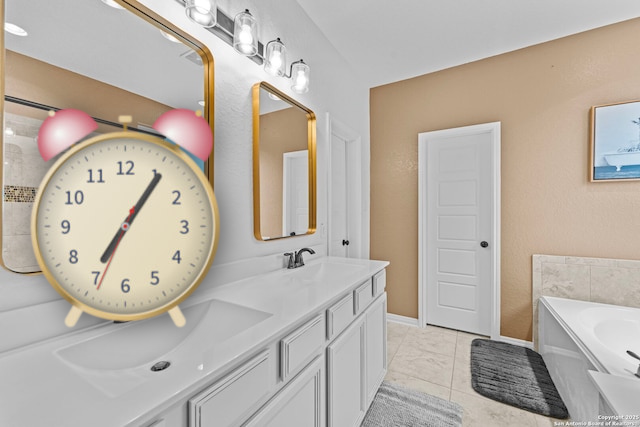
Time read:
**7:05:34**
